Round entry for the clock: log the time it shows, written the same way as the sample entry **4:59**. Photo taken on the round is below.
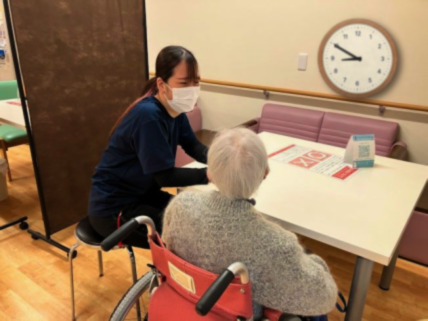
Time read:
**8:50**
